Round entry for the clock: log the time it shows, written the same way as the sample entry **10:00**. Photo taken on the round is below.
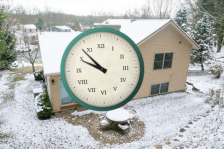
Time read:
**9:53**
